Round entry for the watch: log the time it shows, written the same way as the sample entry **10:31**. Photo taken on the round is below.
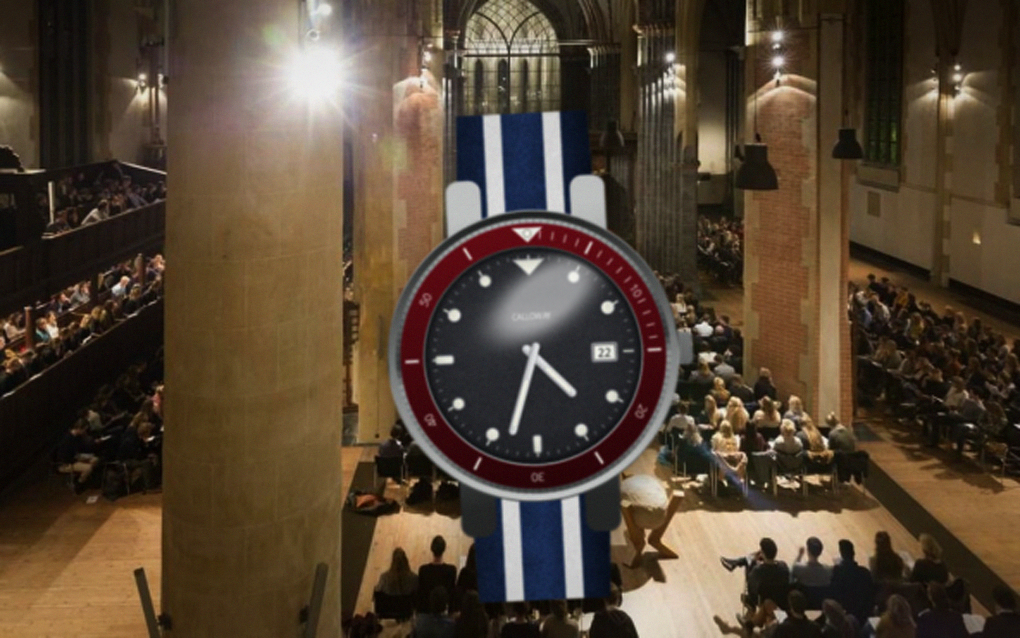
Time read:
**4:33**
